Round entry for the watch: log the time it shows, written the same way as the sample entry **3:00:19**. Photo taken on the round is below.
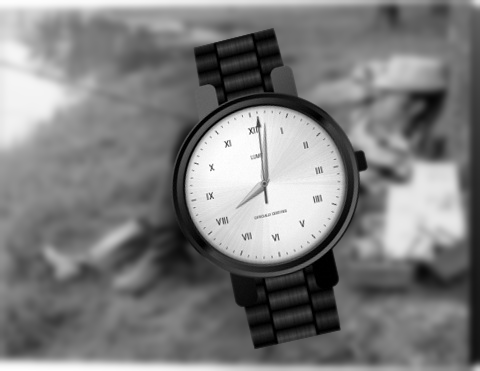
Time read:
**8:02:01**
